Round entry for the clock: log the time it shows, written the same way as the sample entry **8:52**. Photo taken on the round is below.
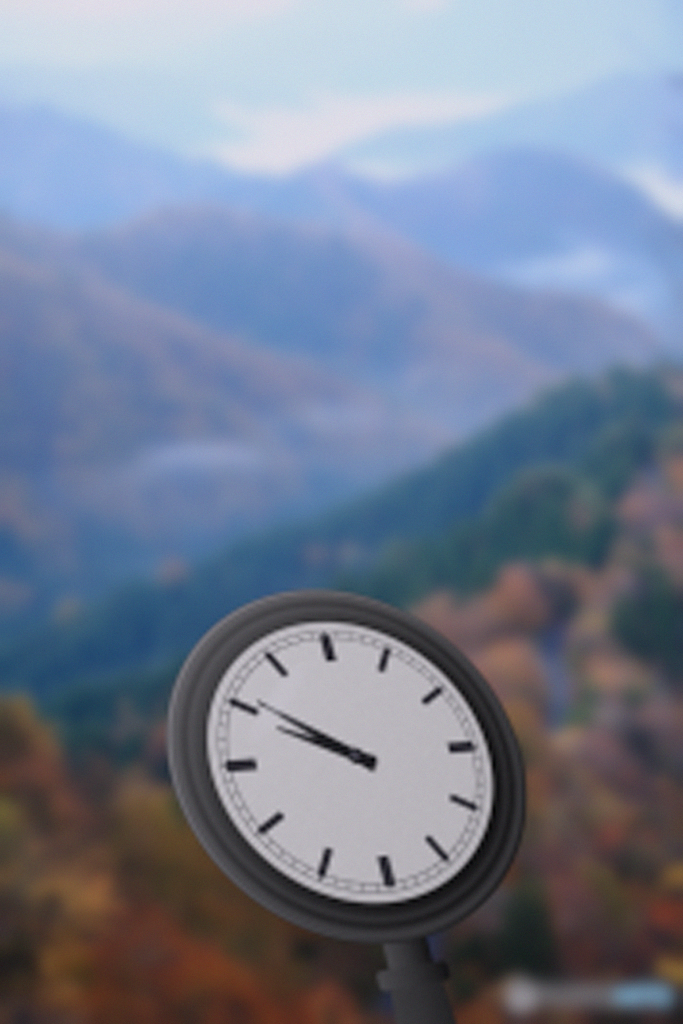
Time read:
**9:51**
